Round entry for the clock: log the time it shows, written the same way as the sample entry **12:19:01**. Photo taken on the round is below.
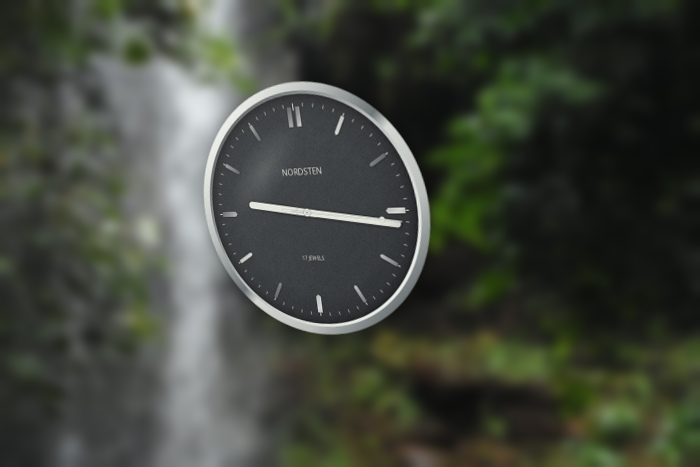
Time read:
**9:16:16**
